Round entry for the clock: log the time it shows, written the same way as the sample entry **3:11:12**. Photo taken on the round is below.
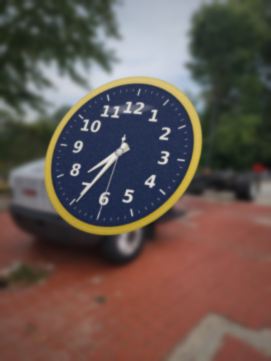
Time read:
**7:34:30**
